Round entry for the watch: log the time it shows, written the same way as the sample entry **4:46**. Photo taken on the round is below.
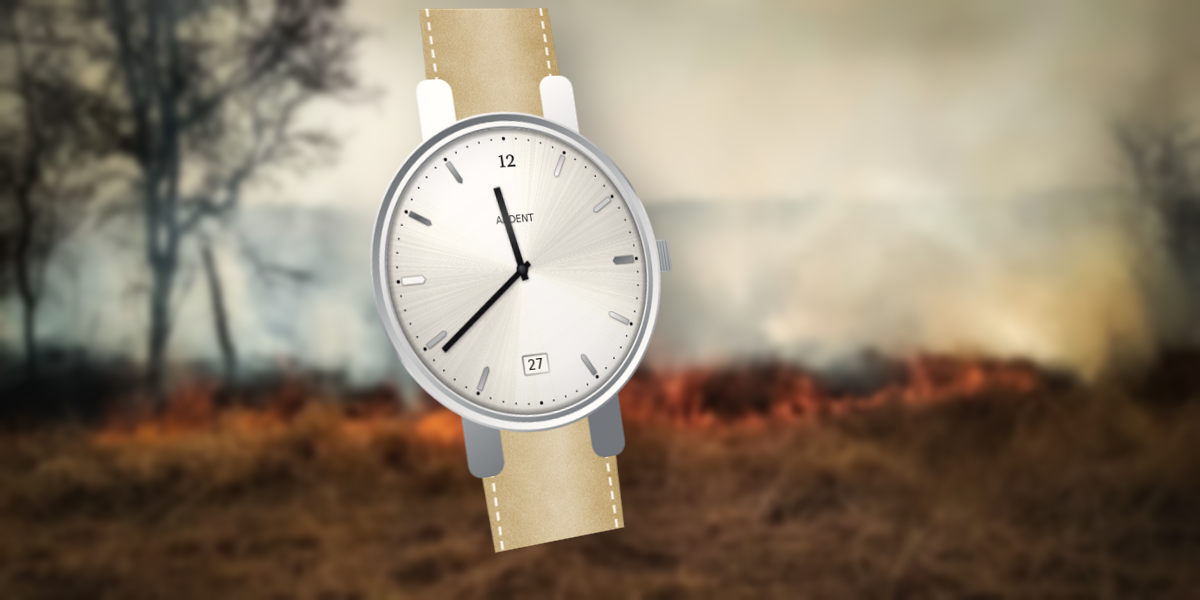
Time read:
**11:39**
